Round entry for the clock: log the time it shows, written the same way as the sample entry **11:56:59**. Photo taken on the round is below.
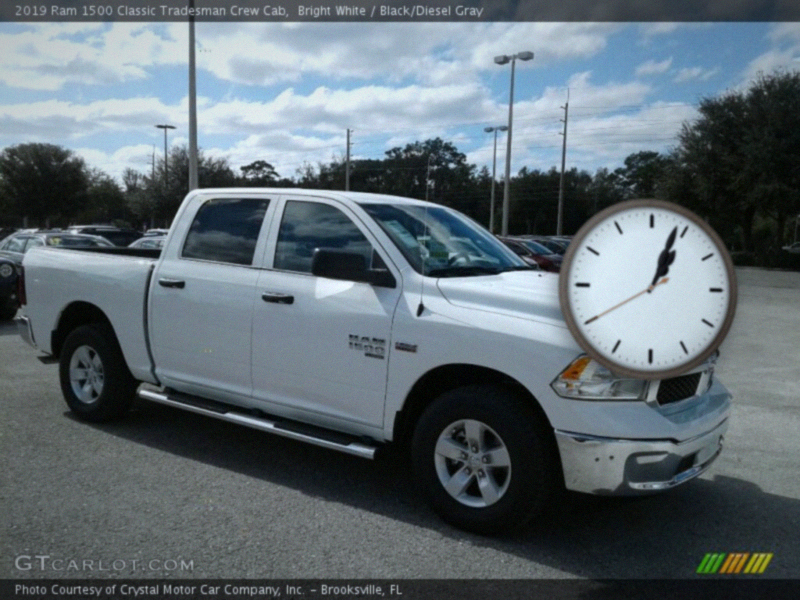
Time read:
**1:03:40**
